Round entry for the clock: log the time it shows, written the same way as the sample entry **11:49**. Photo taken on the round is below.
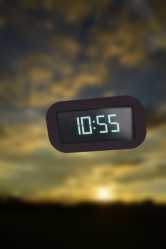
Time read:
**10:55**
